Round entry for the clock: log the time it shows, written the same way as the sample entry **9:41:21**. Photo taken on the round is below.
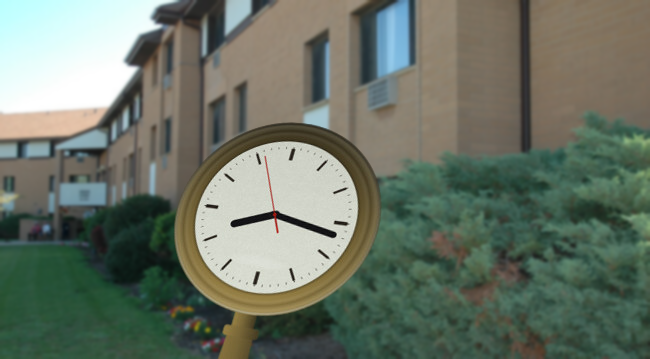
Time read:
**8:16:56**
